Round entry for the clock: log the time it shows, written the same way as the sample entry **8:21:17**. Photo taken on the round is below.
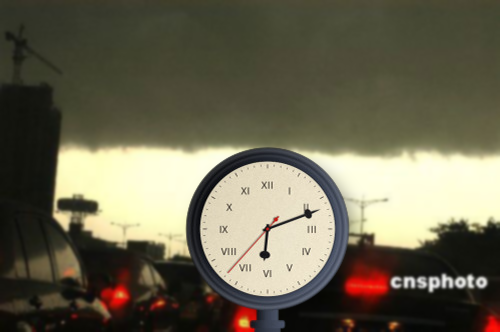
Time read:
**6:11:37**
